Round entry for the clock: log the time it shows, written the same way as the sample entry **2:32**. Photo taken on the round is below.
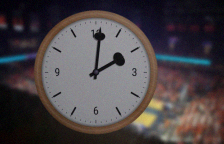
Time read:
**2:01**
